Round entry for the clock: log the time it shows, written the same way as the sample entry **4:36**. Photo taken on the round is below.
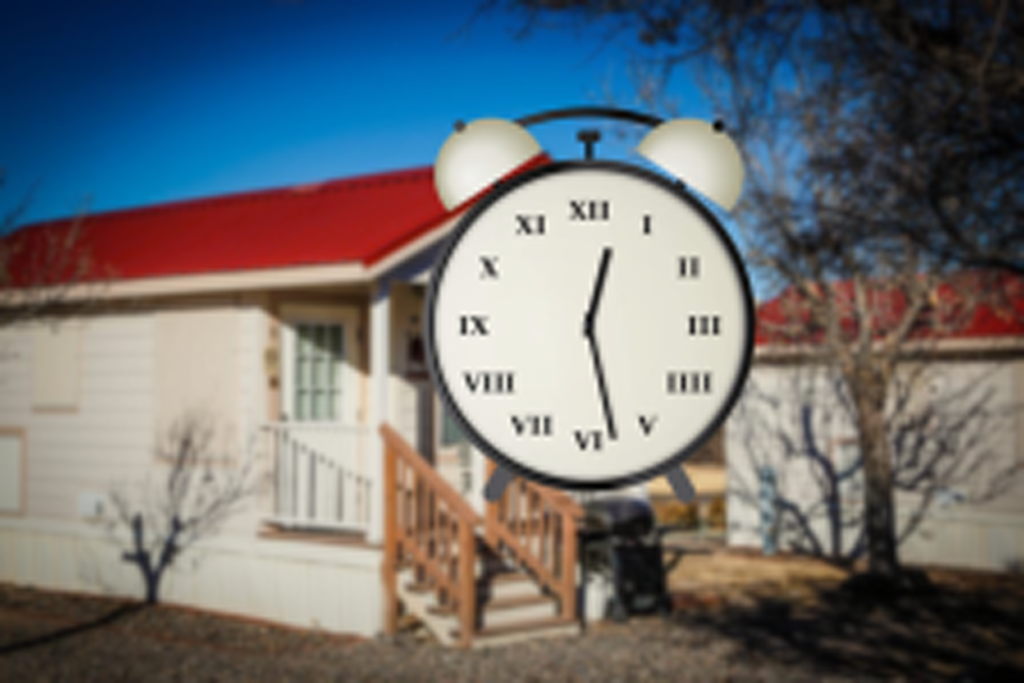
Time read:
**12:28**
